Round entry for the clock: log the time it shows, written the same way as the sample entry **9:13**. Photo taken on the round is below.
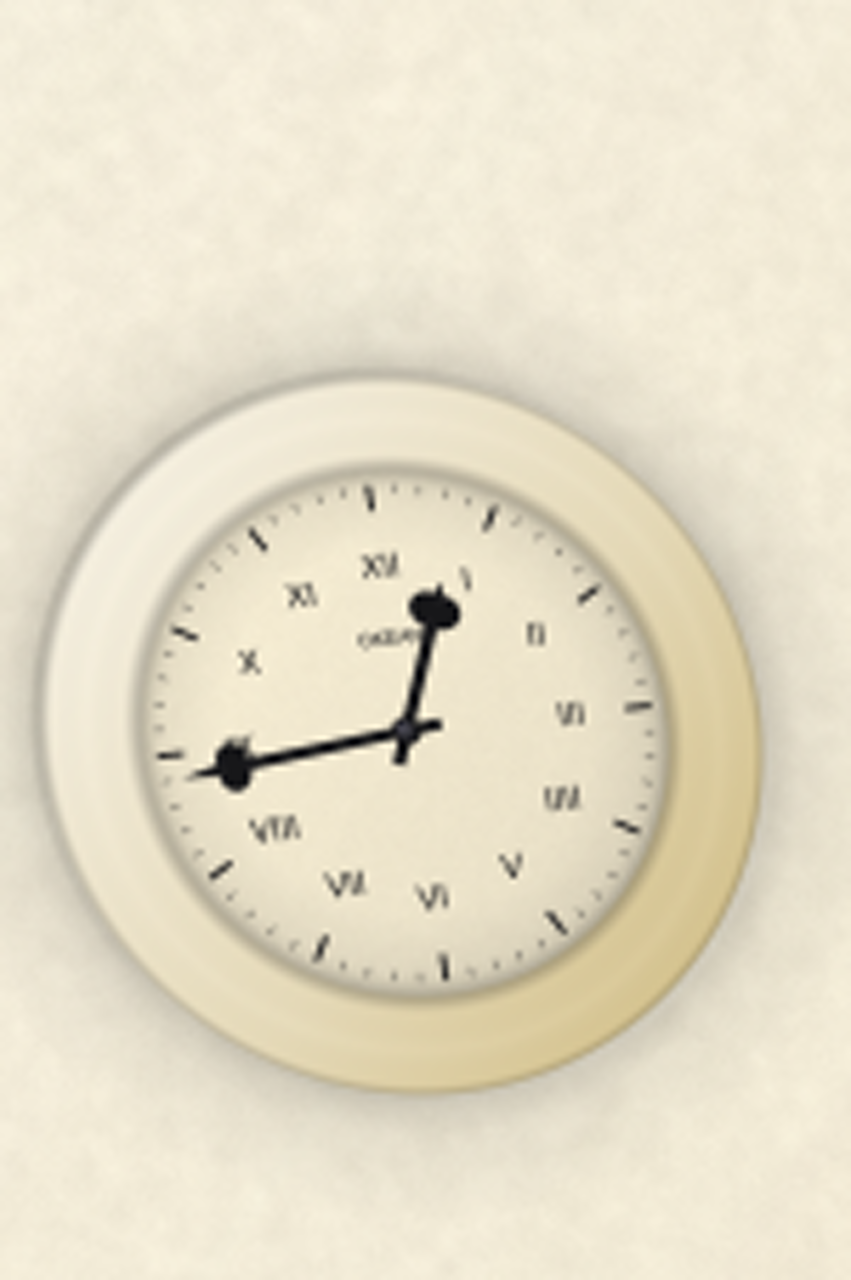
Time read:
**12:44**
